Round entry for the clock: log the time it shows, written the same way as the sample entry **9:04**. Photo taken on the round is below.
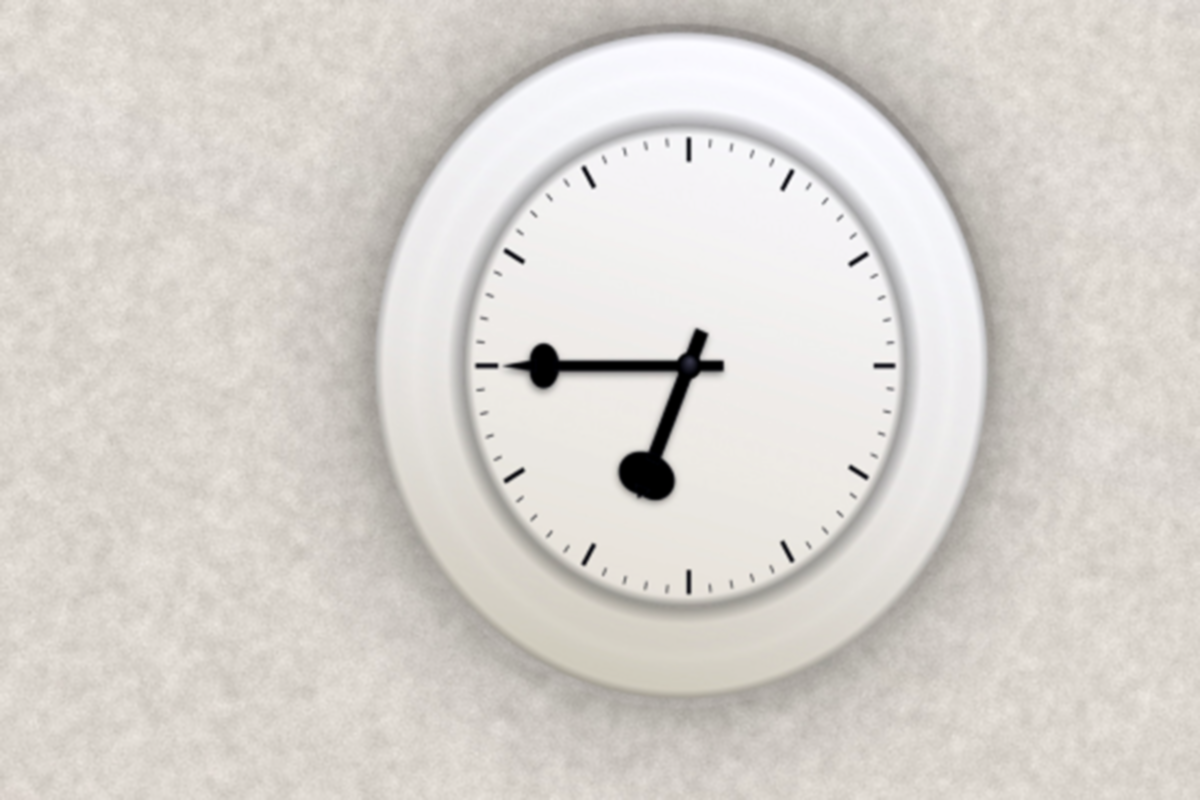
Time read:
**6:45**
